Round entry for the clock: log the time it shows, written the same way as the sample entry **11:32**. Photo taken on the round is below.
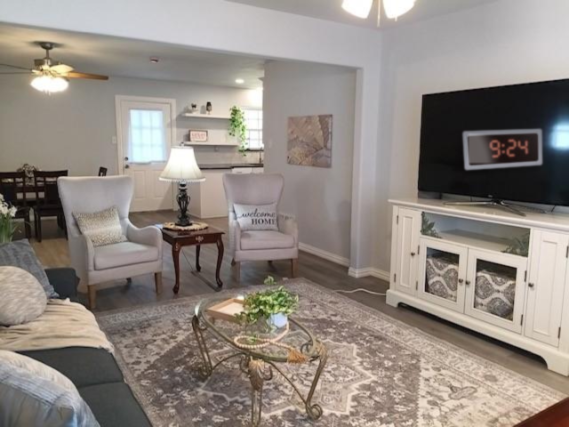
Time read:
**9:24**
